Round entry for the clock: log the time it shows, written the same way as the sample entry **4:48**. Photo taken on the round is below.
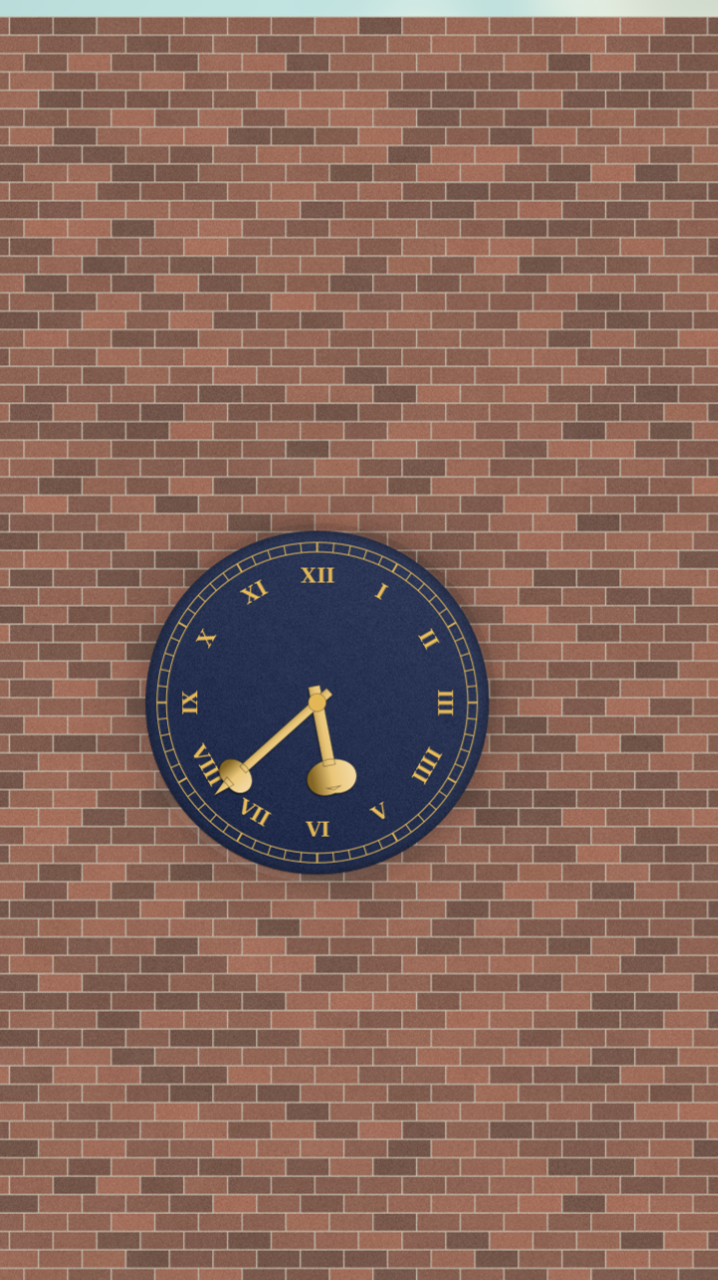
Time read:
**5:38**
